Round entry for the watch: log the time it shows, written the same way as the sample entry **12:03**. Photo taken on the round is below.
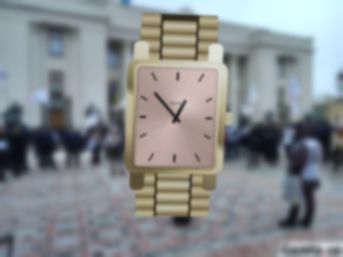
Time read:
**12:53**
